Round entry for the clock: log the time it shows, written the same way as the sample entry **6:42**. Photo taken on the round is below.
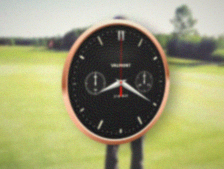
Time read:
**8:20**
